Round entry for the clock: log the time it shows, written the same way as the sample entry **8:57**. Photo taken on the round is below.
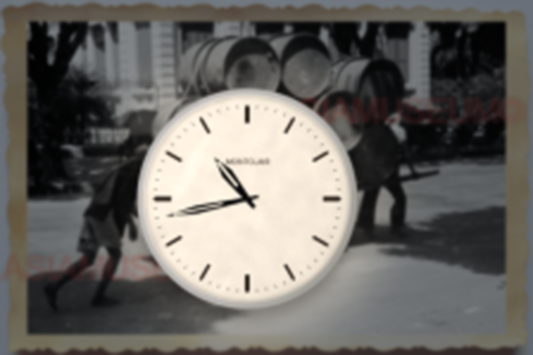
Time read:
**10:43**
